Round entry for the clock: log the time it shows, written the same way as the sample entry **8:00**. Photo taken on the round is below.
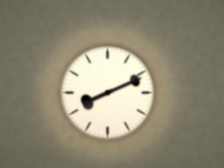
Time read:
**8:11**
